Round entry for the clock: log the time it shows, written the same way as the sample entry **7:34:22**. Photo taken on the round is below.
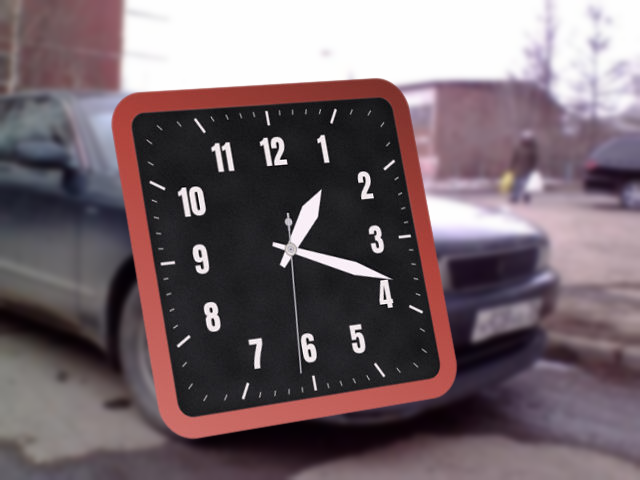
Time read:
**1:18:31**
